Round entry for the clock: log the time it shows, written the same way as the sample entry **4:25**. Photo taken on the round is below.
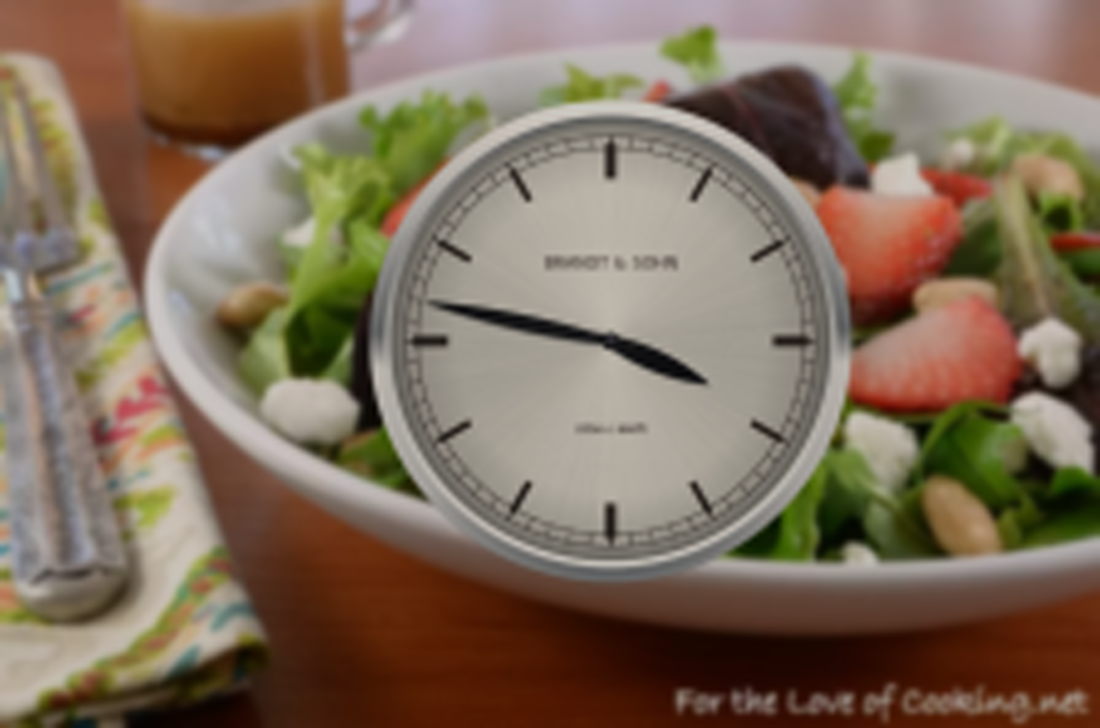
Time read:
**3:47**
